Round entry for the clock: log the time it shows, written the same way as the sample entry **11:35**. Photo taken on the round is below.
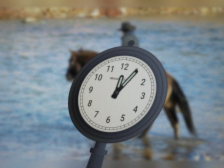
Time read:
**12:05**
